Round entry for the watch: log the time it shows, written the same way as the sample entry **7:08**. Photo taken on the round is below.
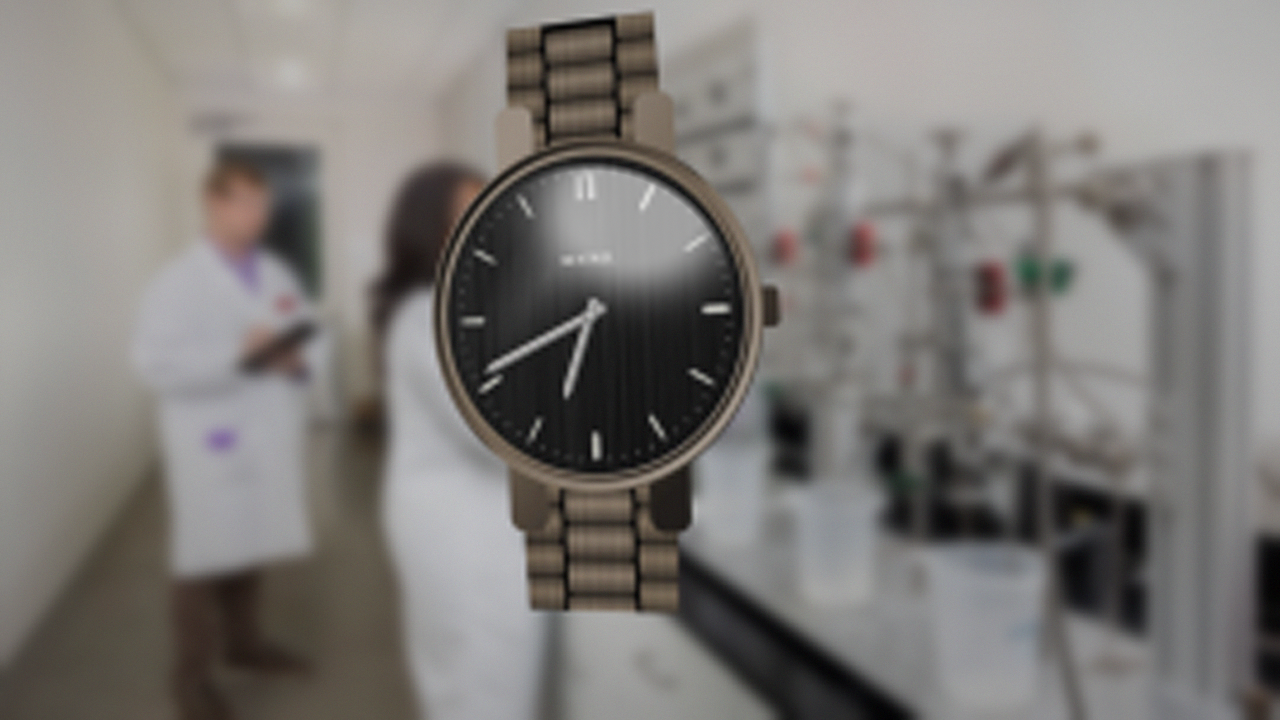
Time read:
**6:41**
